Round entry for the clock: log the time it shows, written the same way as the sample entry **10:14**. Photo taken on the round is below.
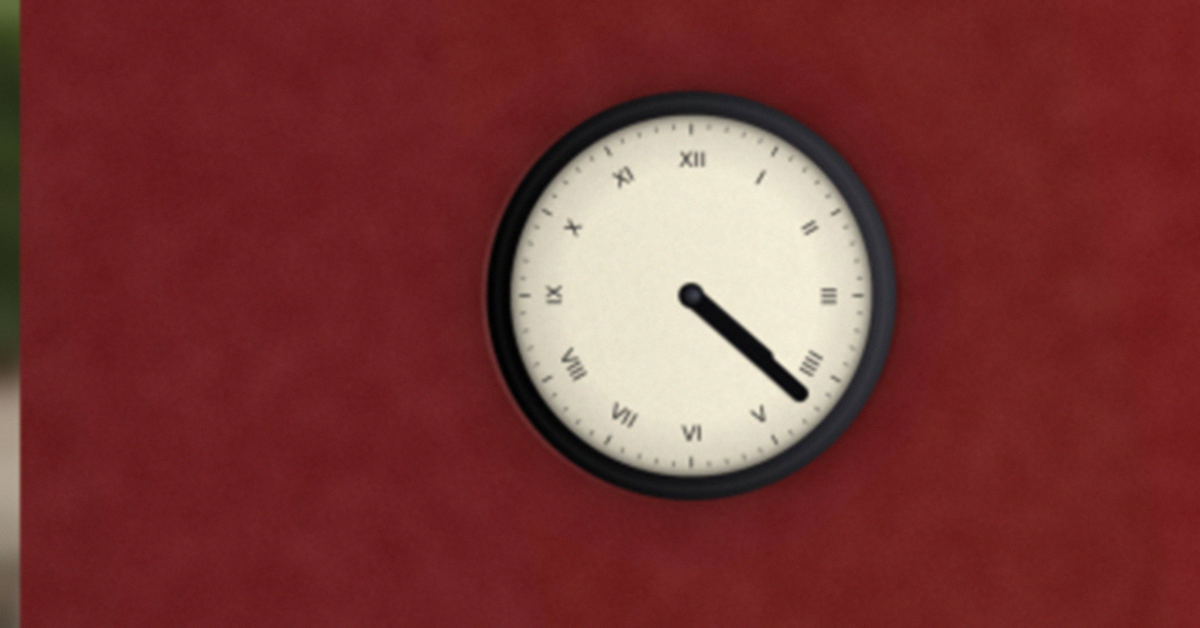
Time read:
**4:22**
